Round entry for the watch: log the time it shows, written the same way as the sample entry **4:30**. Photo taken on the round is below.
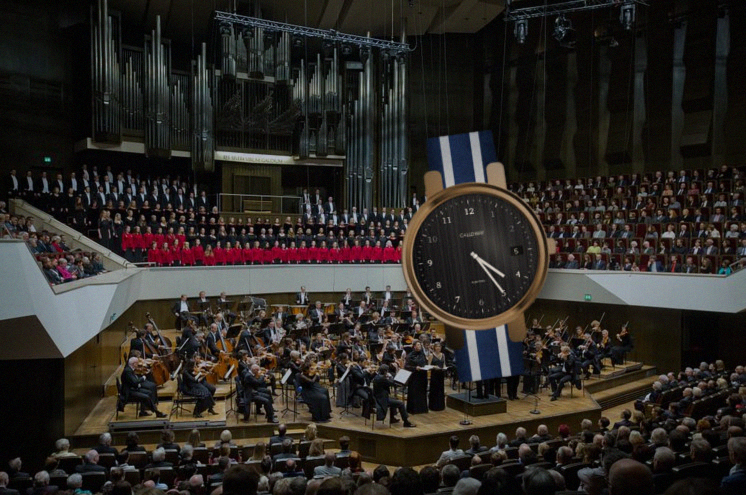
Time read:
**4:25**
